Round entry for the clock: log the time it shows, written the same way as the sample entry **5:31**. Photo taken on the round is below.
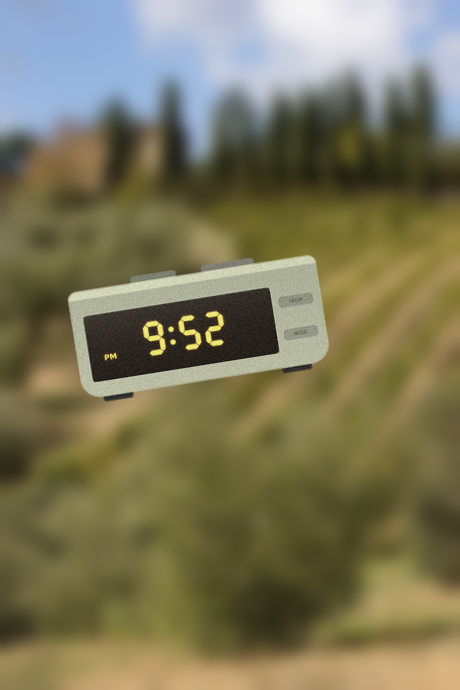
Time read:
**9:52**
